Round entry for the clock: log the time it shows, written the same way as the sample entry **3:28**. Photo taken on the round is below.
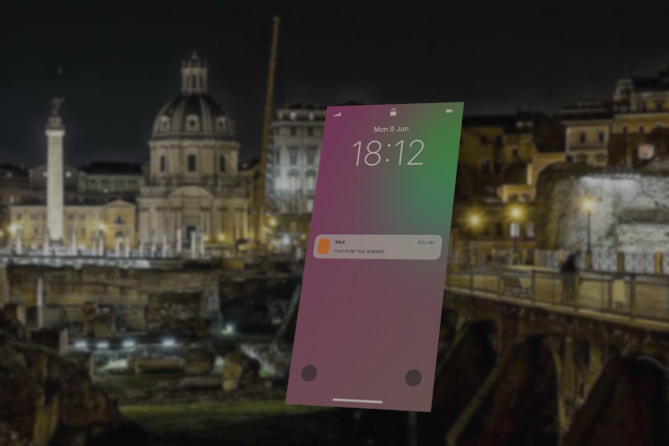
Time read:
**18:12**
